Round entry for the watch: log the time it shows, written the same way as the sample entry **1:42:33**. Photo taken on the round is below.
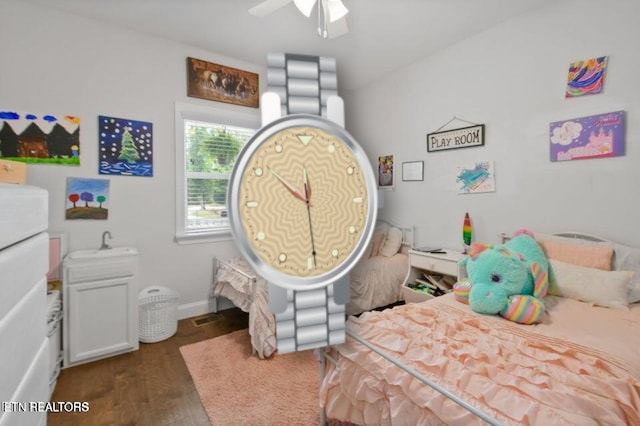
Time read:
**11:51:29**
